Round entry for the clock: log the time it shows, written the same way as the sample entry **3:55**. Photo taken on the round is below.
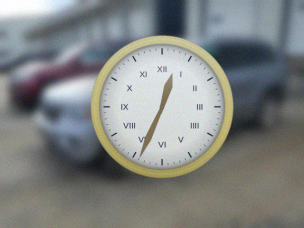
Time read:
**12:34**
